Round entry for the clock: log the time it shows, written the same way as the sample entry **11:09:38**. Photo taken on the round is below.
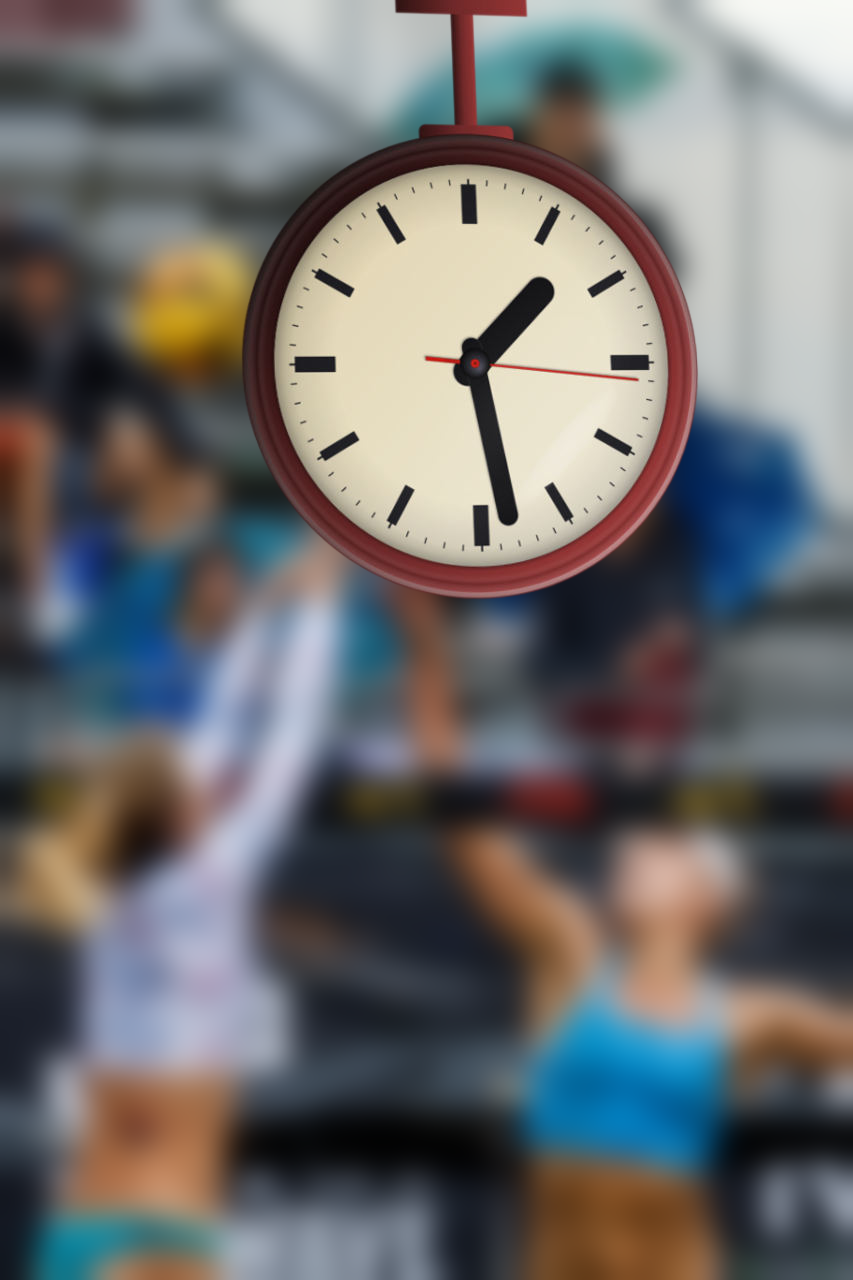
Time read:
**1:28:16**
